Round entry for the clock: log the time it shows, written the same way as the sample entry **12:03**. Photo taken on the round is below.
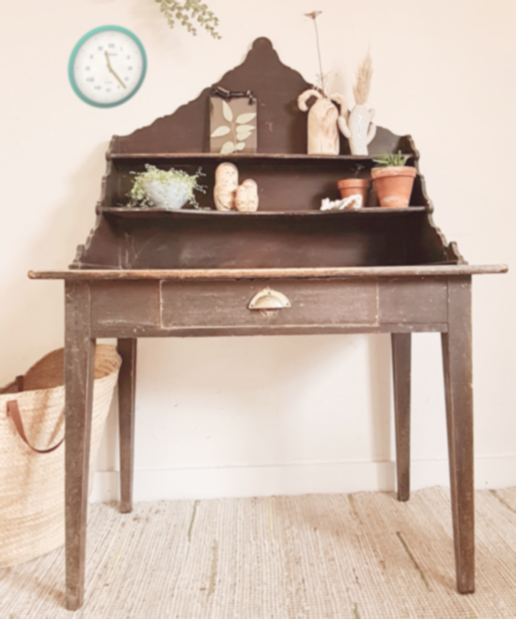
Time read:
**11:23**
